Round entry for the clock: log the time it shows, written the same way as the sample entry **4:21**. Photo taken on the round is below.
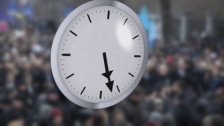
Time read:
**5:27**
